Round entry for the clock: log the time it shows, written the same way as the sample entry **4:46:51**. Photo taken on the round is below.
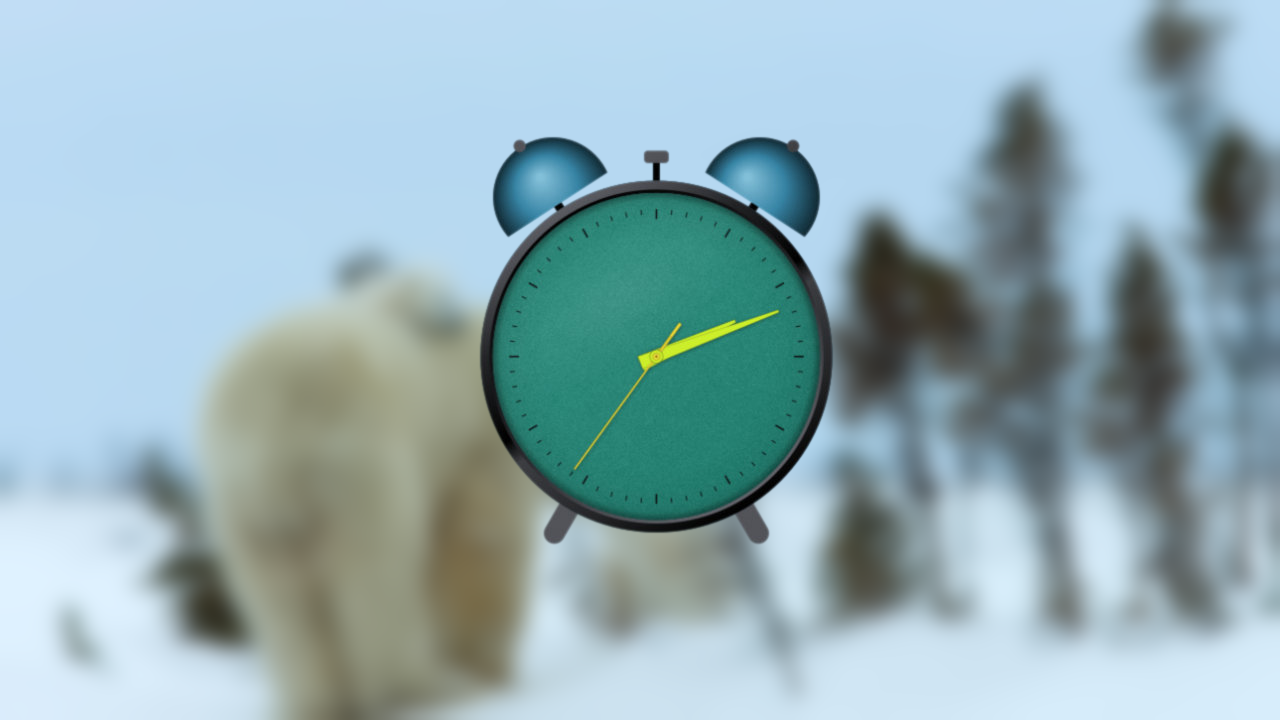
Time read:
**2:11:36**
